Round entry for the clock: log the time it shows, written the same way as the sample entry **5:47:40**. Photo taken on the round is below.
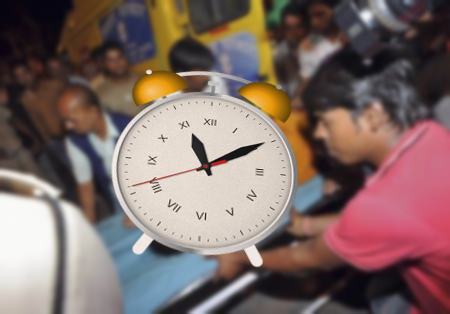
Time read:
**11:09:41**
